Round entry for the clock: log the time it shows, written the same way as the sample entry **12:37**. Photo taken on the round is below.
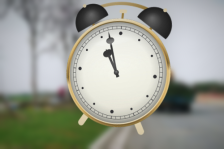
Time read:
**10:57**
